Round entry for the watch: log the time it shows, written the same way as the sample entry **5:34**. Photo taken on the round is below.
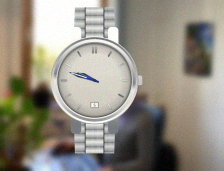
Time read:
**9:48**
